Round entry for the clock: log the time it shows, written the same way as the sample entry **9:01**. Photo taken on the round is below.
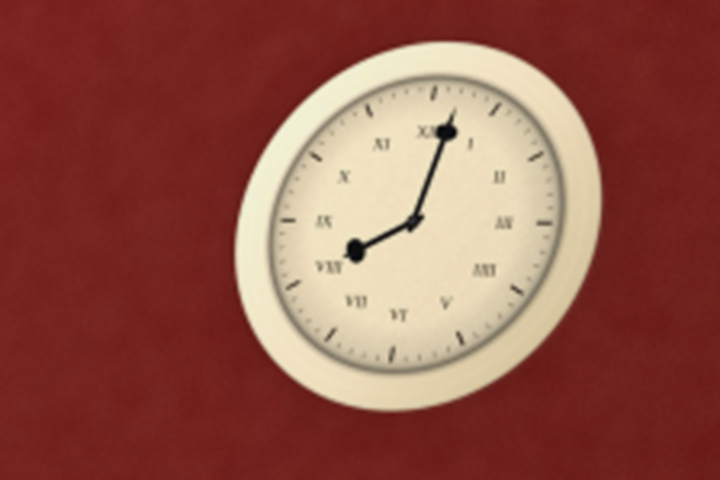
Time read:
**8:02**
